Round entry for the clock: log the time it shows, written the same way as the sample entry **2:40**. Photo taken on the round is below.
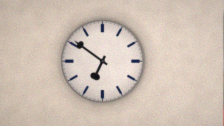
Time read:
**6:51**
